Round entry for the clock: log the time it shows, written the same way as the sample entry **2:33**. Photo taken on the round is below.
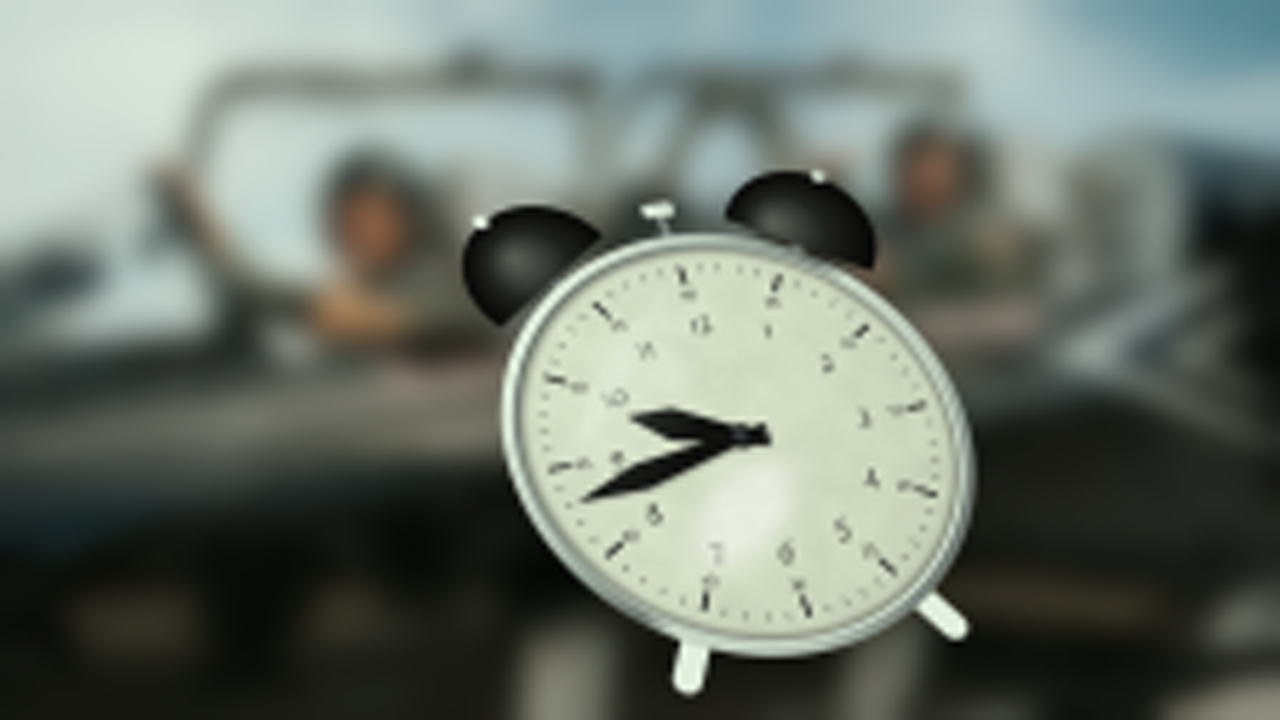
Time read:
**9:43**
